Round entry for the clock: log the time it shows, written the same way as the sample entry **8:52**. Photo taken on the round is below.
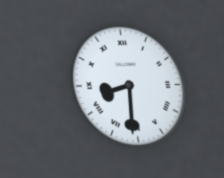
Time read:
**8:31**
